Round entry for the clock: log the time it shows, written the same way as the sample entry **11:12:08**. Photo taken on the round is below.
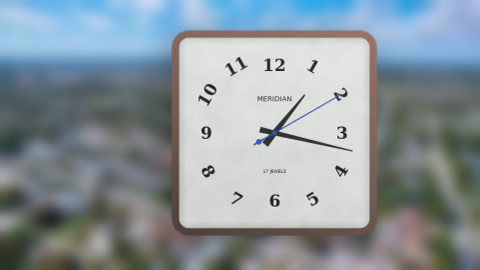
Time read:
**1:17:10**
